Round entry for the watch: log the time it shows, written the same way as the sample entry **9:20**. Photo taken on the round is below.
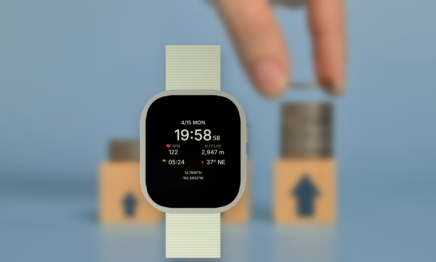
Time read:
**19:58**
